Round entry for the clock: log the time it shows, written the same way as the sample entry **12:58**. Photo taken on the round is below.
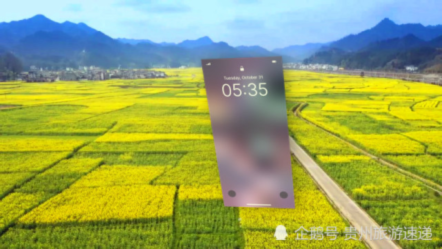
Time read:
**5:35**
